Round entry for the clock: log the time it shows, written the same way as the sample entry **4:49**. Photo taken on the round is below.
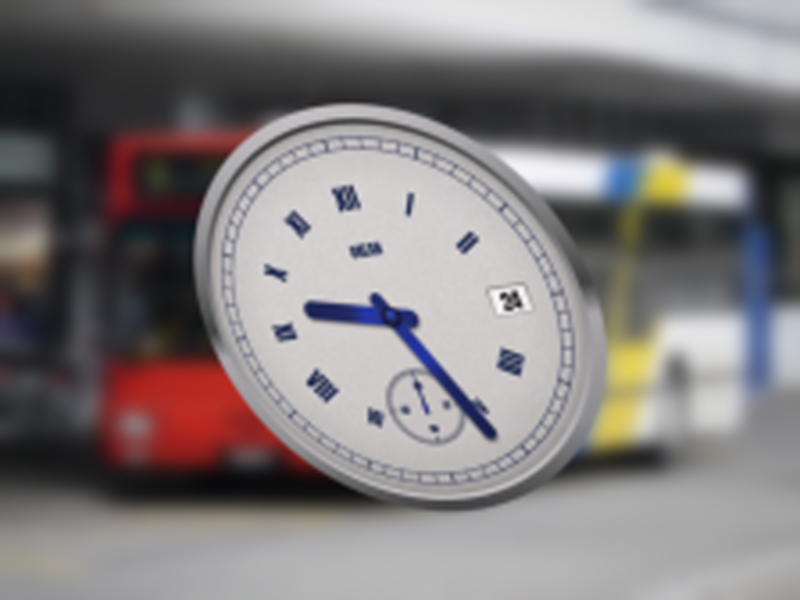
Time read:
**9:26**
